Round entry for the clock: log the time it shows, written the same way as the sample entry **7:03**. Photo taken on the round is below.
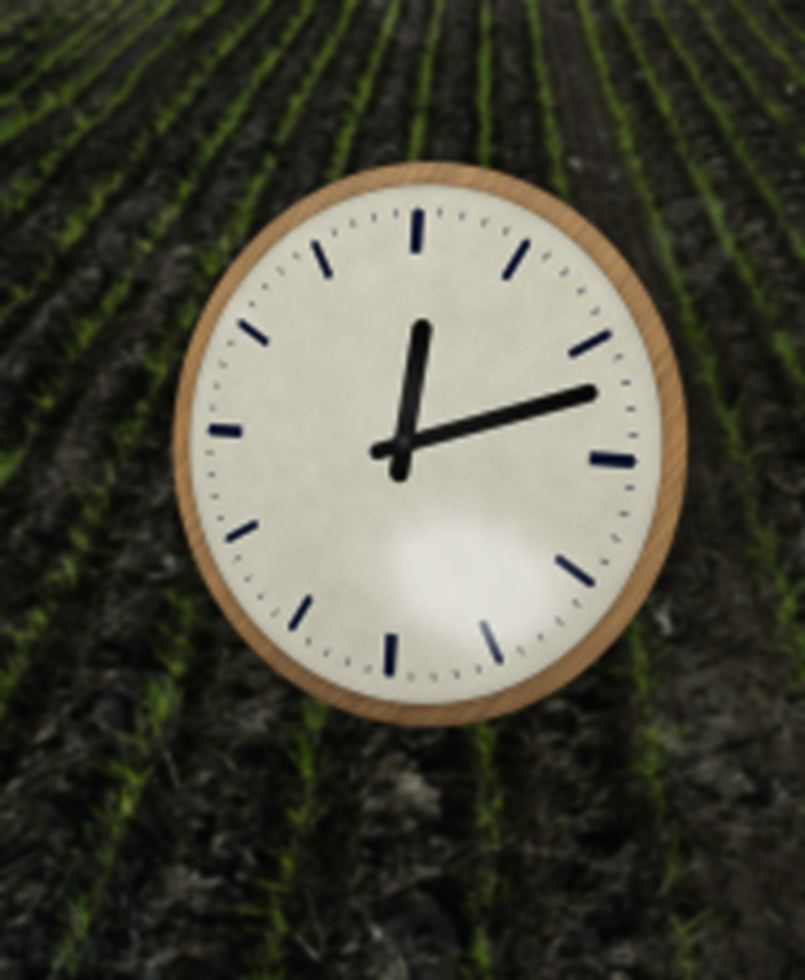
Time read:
**12:12**
